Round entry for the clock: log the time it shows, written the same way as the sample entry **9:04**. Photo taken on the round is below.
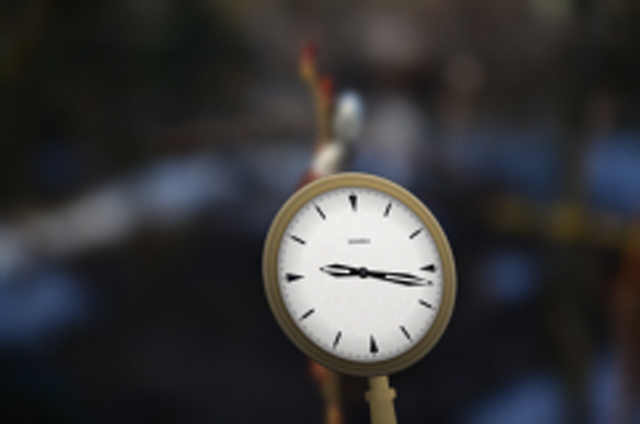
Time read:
**9:17**
